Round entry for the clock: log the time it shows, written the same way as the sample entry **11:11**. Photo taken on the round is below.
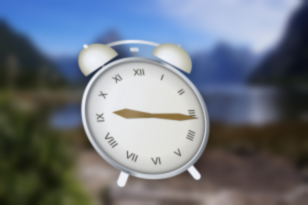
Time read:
**9:16**
